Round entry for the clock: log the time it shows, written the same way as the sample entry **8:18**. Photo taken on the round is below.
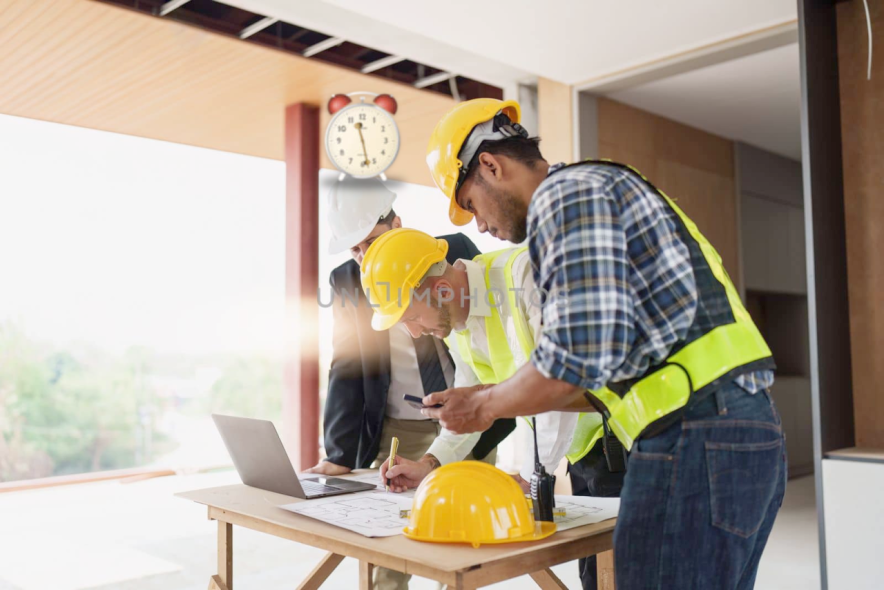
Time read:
**11:28**
